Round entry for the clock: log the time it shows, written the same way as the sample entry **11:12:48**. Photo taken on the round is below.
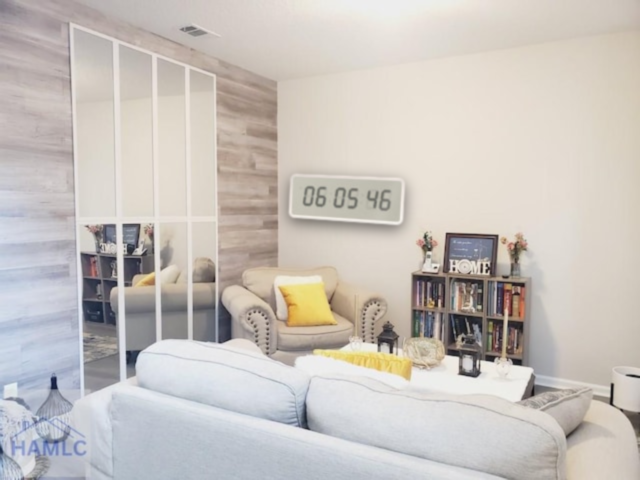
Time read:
**6:05:46**
